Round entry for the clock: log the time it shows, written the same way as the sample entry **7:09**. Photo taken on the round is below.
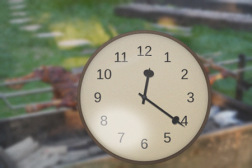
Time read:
**12:21**
